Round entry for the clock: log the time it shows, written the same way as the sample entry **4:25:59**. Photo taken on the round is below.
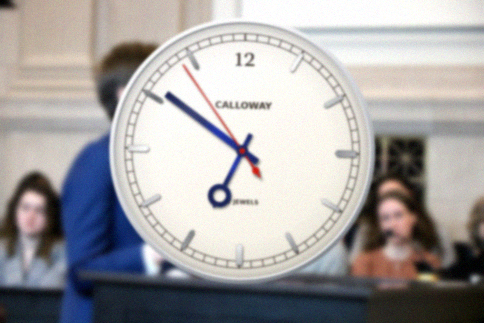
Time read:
**6:50:54**
